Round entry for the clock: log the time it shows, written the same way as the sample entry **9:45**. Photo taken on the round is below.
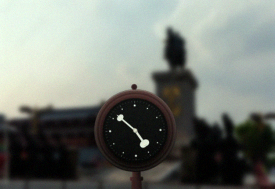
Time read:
**4:52**
